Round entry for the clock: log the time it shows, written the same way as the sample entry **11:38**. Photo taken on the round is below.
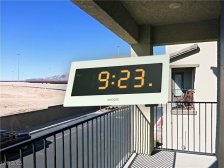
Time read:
**9:23**
